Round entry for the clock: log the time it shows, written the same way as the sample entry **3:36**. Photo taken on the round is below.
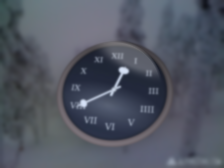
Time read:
**12:40**
